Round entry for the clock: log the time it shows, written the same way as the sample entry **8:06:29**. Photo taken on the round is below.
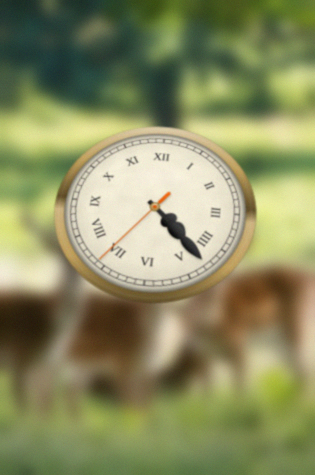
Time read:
**4:22:36**
